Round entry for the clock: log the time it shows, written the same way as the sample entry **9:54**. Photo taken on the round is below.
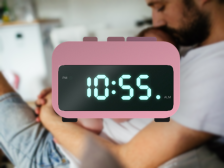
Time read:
**10:55**
